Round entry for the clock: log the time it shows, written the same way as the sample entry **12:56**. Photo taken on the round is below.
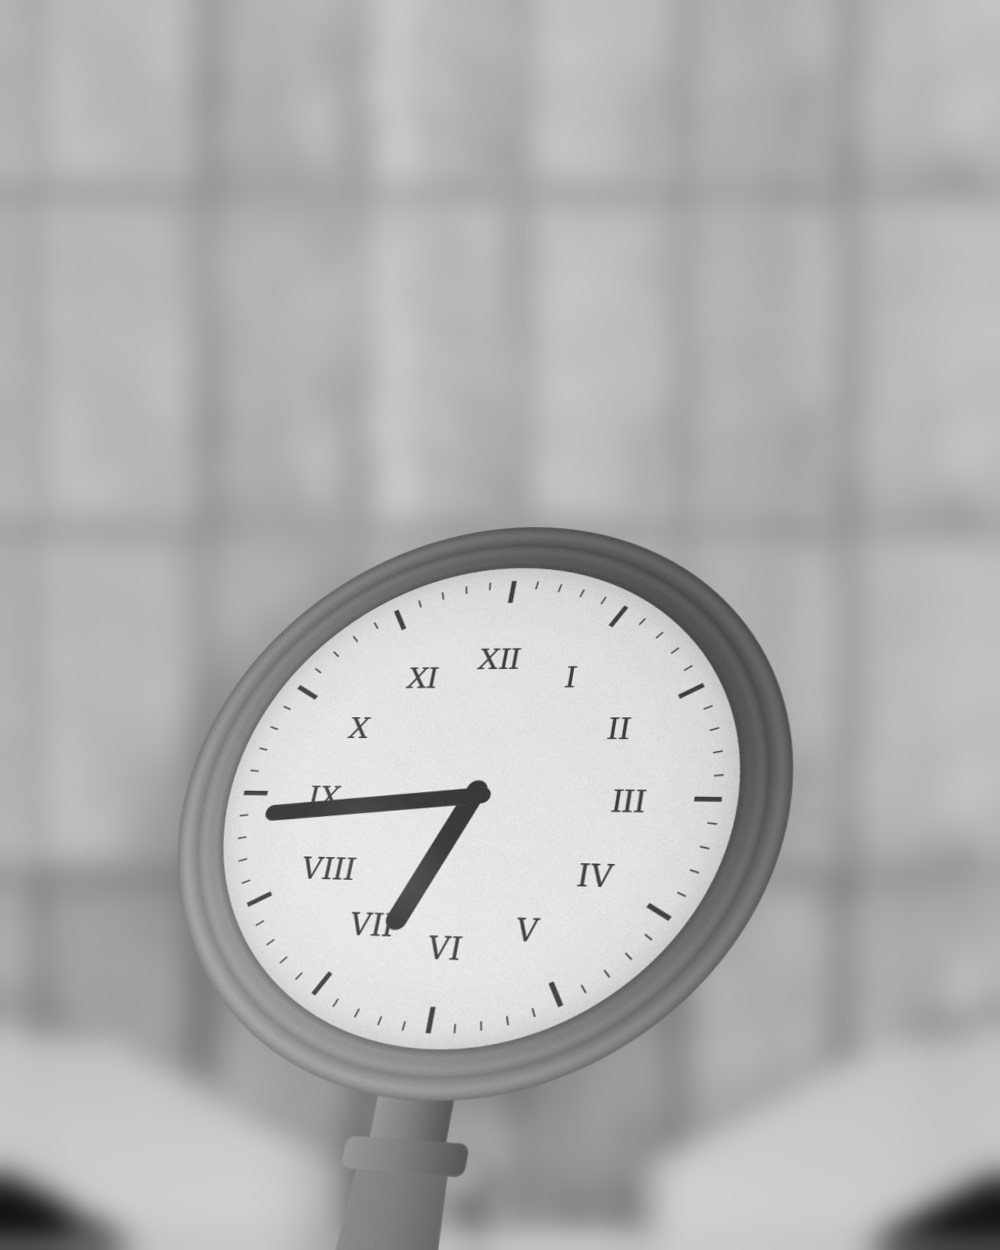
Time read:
**6:44**
